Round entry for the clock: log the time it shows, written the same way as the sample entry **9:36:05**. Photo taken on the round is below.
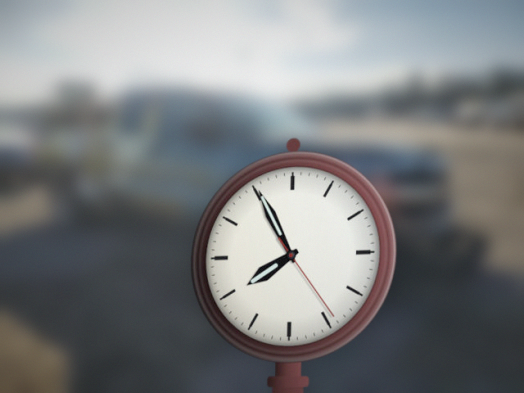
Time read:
**7:55:24**
